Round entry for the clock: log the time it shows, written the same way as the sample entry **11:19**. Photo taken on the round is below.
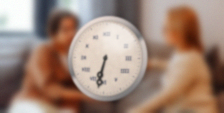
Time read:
**6:32**
